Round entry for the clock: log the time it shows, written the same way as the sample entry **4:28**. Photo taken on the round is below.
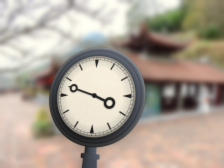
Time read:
**3:48**
